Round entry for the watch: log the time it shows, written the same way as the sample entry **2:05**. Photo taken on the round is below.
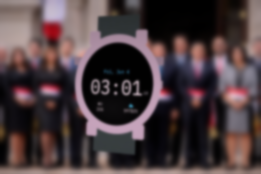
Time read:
**3:01**
